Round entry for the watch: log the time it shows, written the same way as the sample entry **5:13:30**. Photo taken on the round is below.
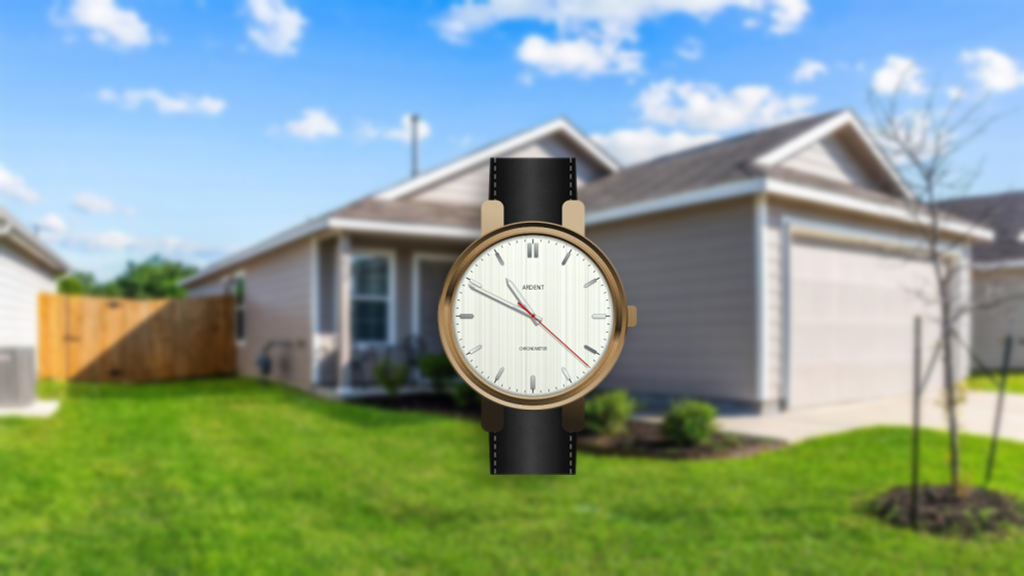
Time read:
**10:49:22**
